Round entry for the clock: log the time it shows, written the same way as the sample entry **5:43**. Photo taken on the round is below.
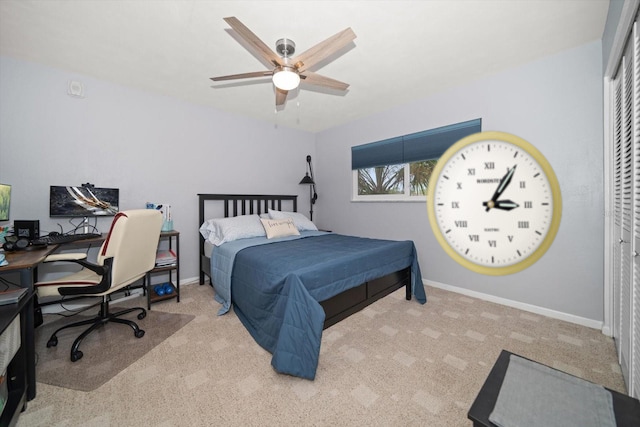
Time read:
**3:06**
